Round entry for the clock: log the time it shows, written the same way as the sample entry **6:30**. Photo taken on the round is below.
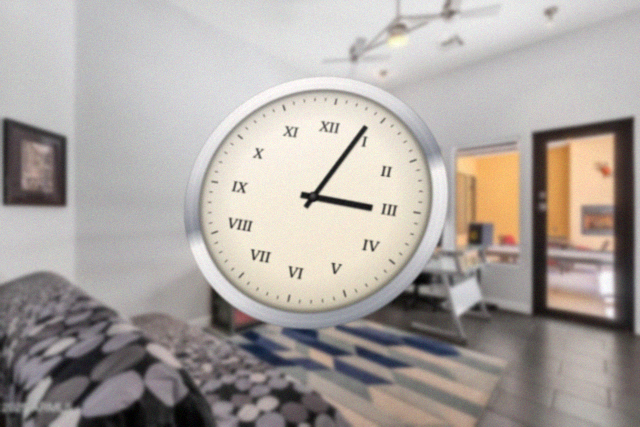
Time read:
**3:04**
